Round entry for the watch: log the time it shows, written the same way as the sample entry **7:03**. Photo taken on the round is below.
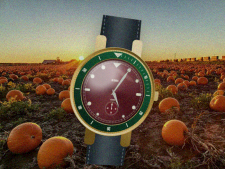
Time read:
**5:05**
